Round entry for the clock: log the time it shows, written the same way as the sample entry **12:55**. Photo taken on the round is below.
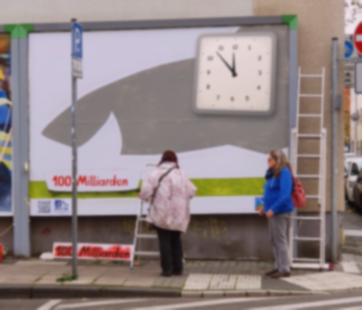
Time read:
**11:53**
